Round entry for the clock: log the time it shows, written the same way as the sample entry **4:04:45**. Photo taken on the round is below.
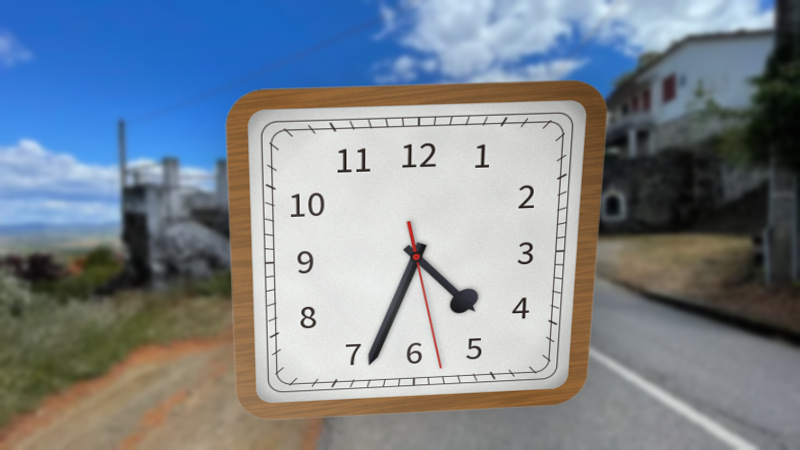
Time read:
**4:33:28**
